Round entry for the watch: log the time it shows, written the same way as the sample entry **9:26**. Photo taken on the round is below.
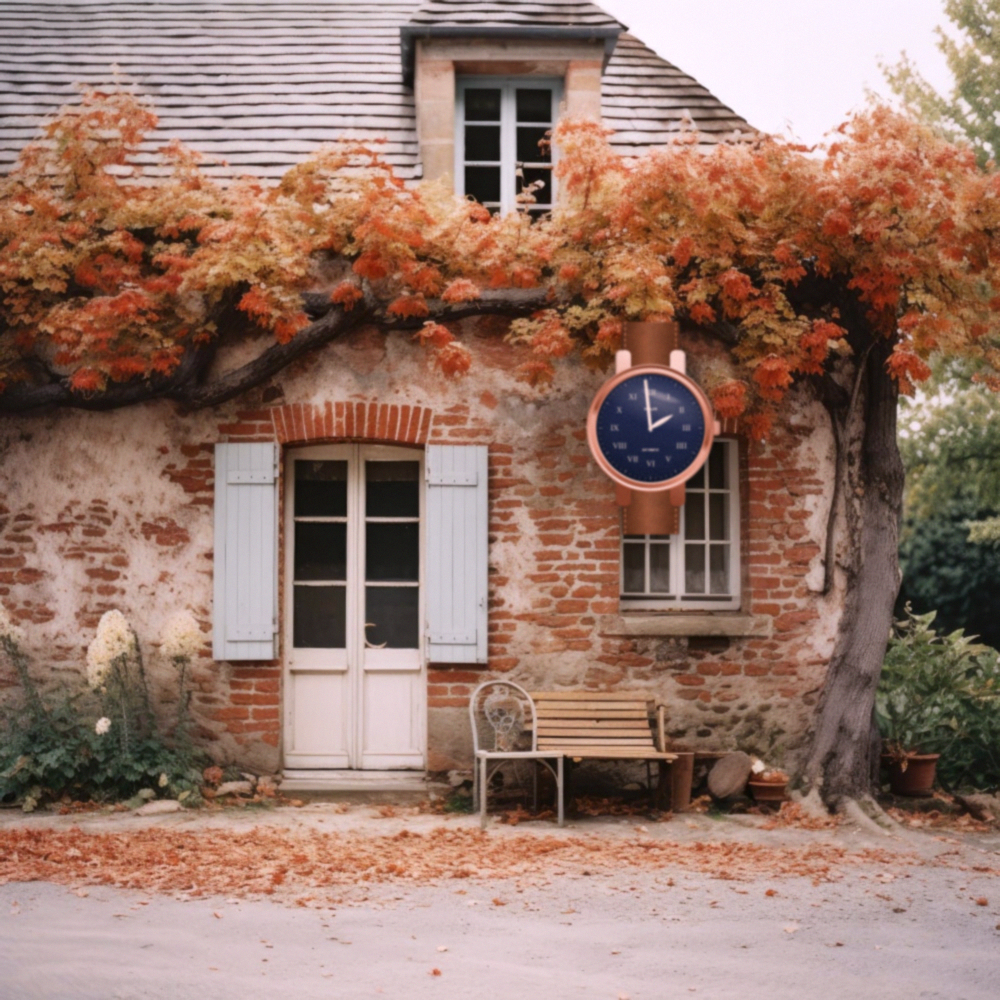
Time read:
**1:59**
